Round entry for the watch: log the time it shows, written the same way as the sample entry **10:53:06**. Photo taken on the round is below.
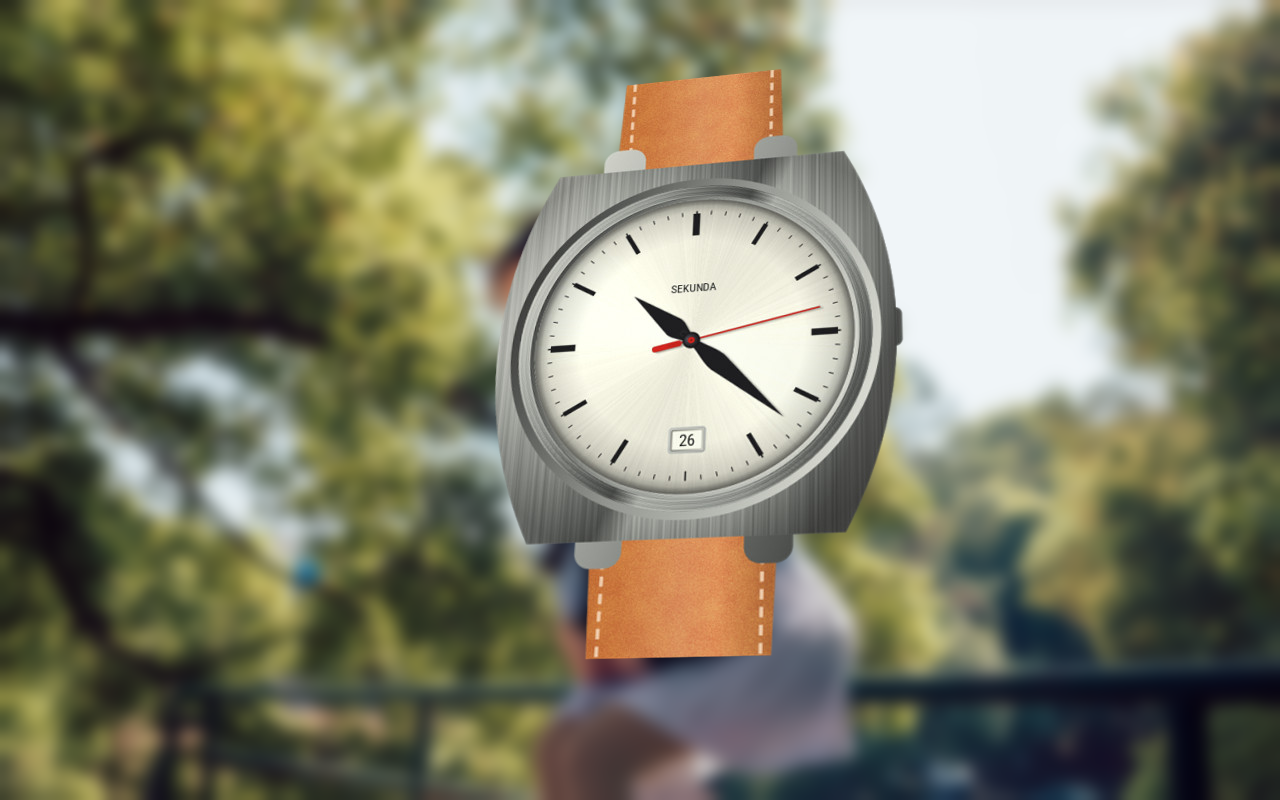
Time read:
**10:22:13**
